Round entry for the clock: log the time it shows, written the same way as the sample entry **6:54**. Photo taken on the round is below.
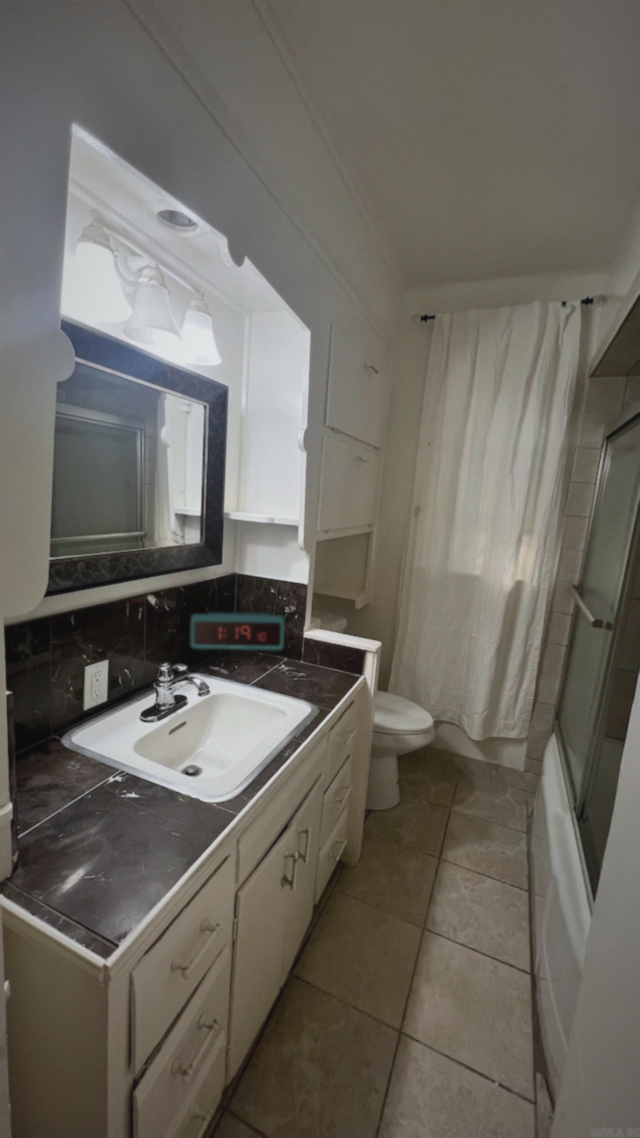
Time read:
**1:19**
